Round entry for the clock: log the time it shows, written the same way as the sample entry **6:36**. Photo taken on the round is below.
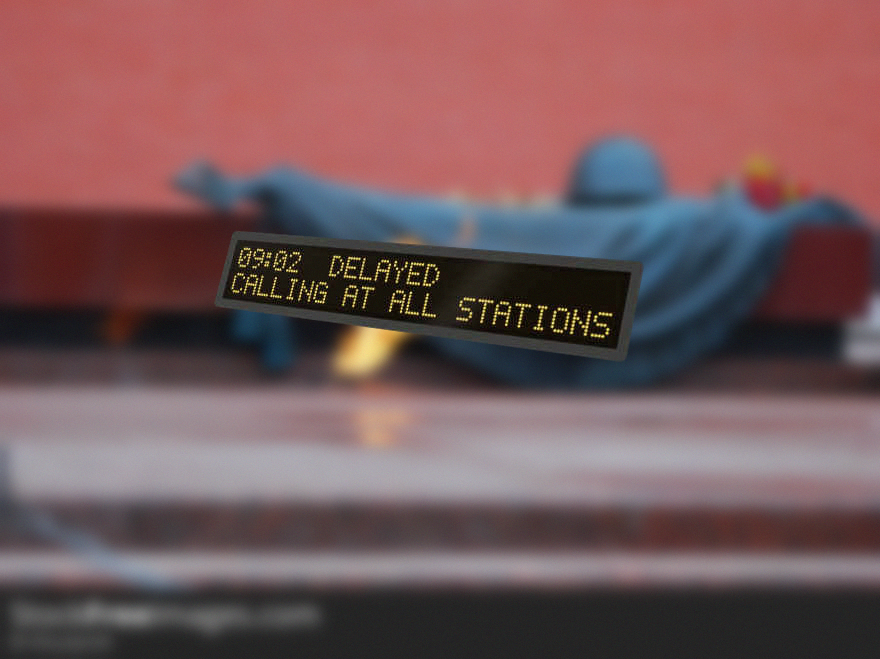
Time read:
**9:02**
